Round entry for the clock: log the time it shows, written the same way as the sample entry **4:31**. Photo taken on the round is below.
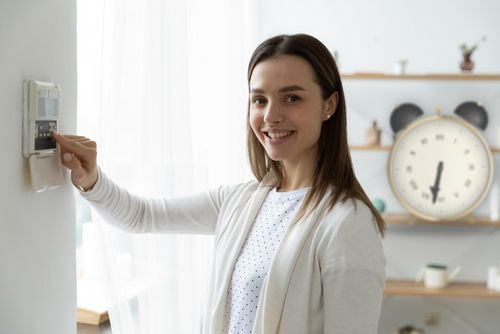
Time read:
**6:32**
